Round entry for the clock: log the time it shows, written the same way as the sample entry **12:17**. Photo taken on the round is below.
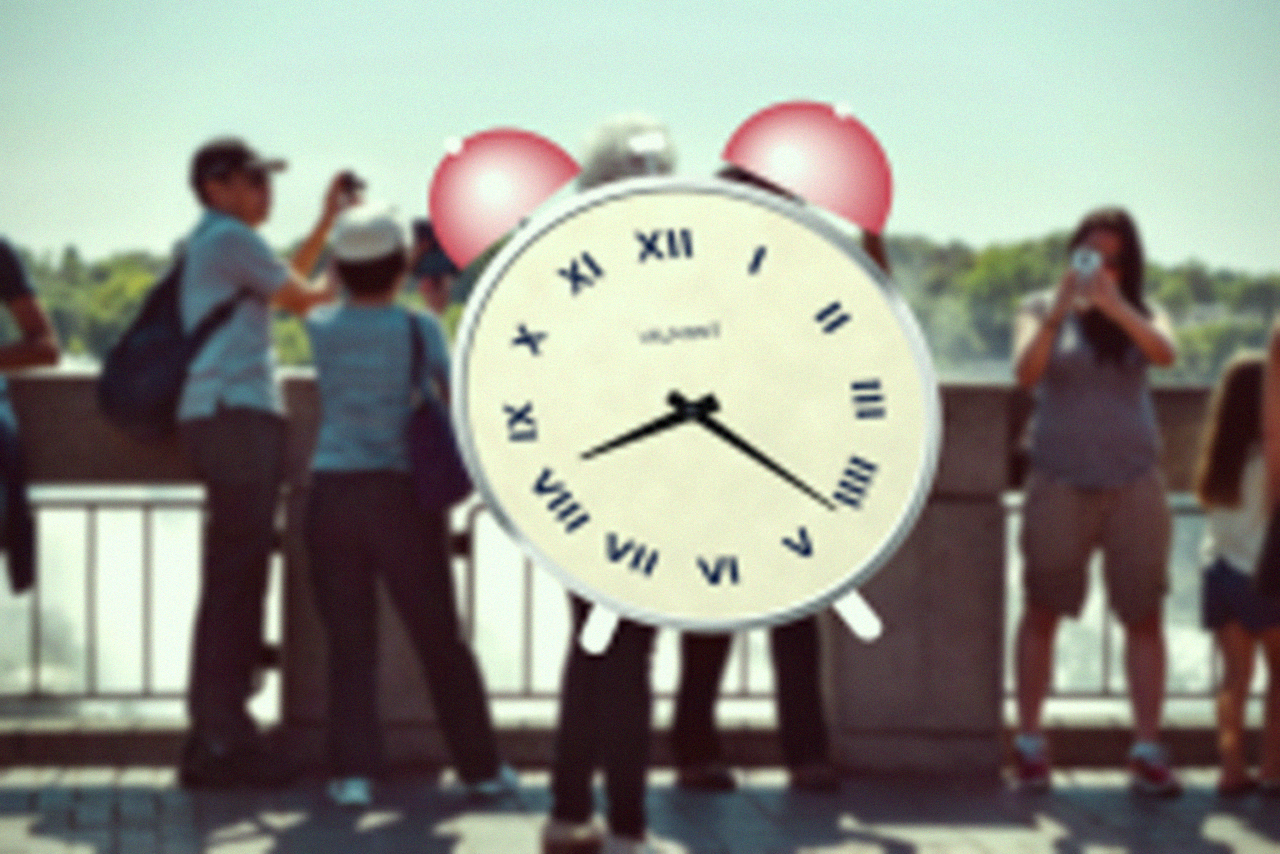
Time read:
**8:22**
